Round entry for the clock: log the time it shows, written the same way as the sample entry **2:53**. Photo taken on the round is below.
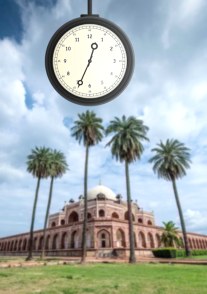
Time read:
**12:34**
